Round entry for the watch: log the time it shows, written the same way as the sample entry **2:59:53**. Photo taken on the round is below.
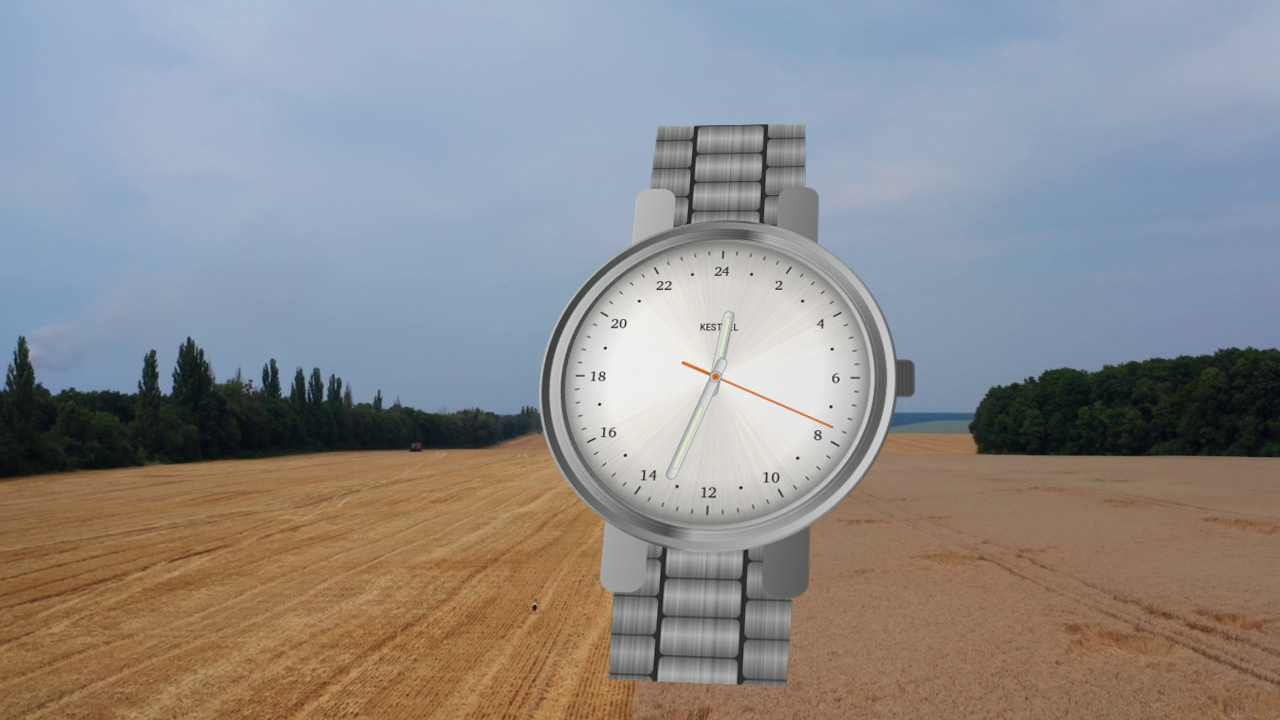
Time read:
**0:33:19**
